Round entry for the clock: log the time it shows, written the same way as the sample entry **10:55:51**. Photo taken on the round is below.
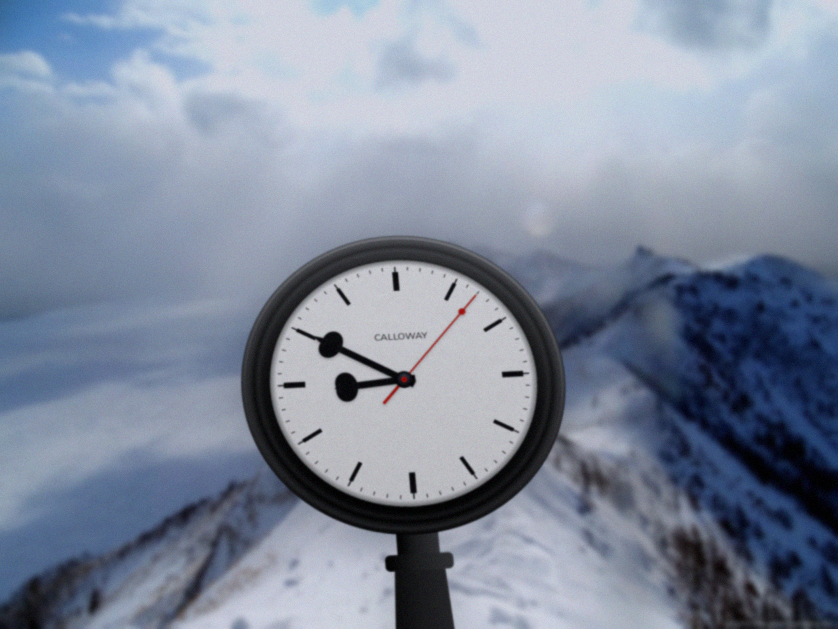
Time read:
**8:50:07**
